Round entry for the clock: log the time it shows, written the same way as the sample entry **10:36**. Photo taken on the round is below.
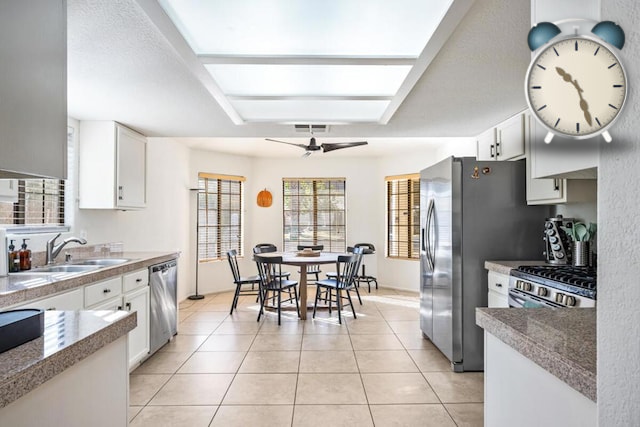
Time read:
**10:27**
